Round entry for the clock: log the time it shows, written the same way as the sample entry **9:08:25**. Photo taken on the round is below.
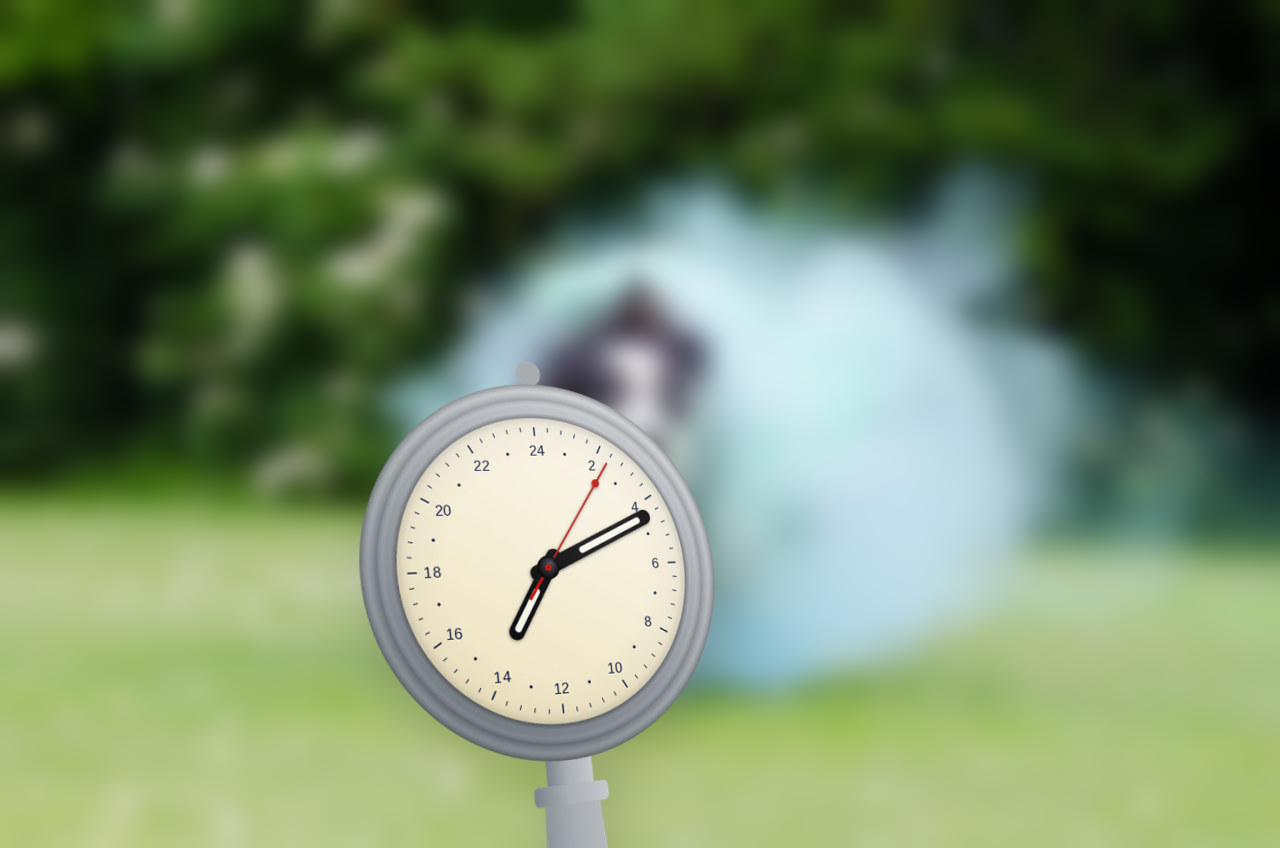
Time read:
**14:11:06**
